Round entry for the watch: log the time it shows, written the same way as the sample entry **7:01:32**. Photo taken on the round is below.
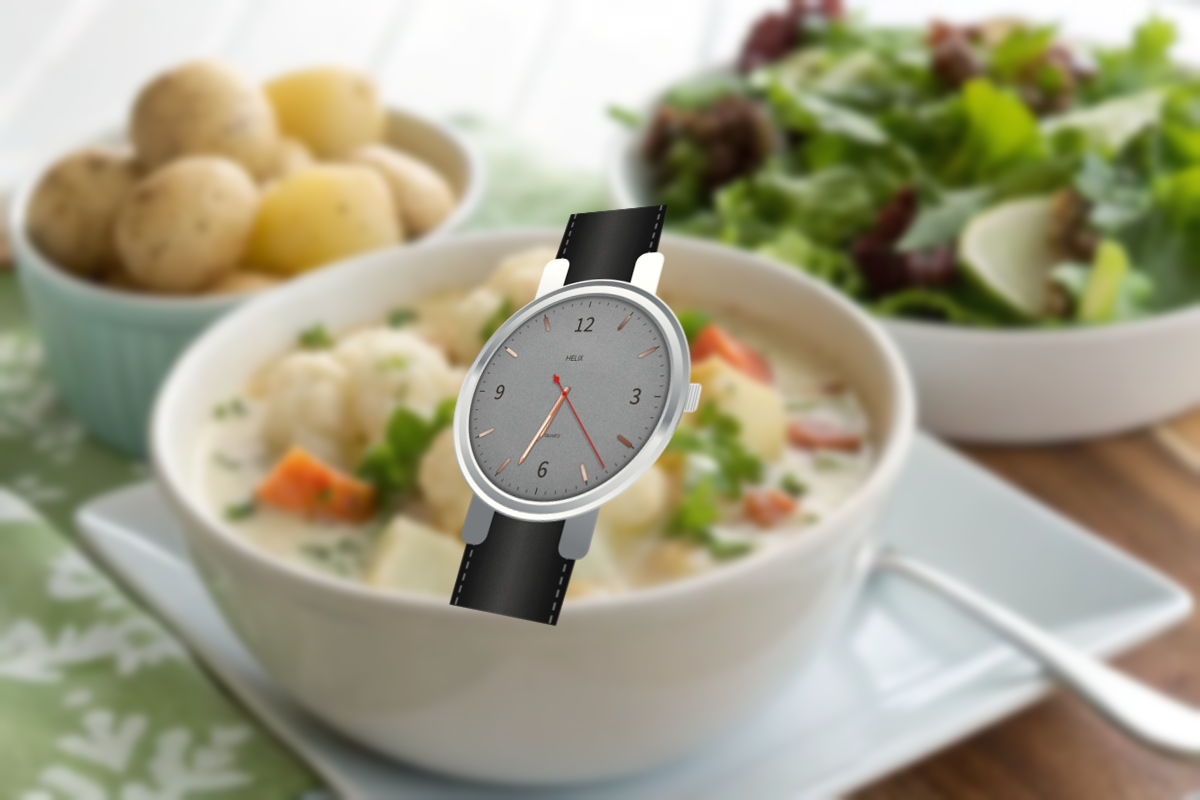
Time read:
**6:33:23**
